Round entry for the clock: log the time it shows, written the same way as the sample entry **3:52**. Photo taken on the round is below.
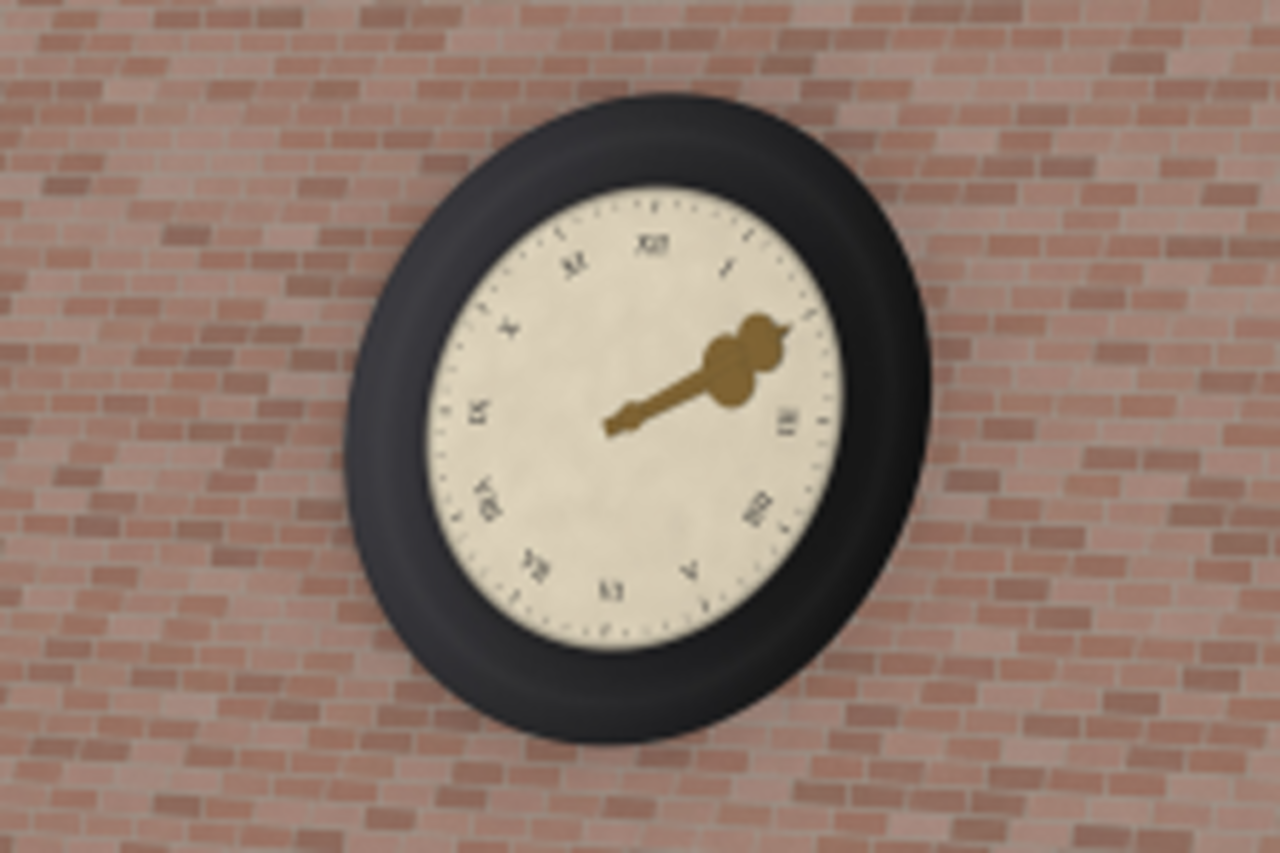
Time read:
**2:10**
